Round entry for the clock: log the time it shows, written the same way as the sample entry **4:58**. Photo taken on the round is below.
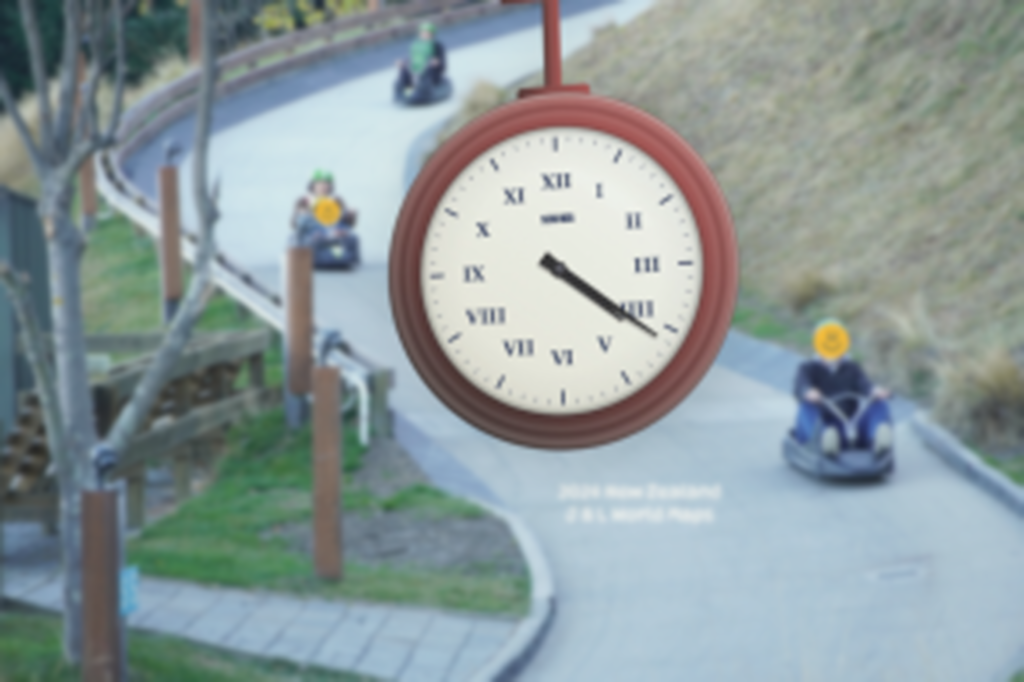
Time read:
**4:21**
